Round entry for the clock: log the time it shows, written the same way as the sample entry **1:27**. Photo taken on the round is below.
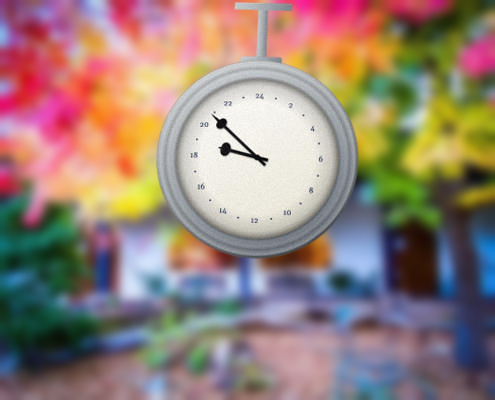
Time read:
**18:52**
